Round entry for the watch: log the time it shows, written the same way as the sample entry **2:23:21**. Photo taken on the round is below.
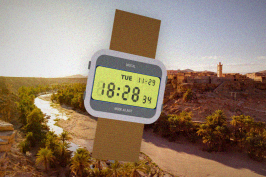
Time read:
**18:28:34**
